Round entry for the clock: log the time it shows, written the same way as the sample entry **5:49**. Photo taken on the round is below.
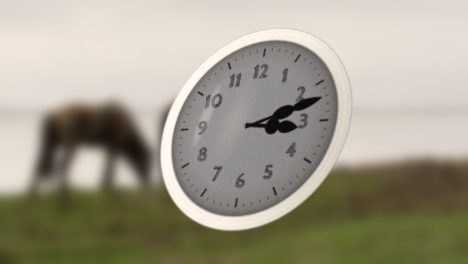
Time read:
**3:12**
